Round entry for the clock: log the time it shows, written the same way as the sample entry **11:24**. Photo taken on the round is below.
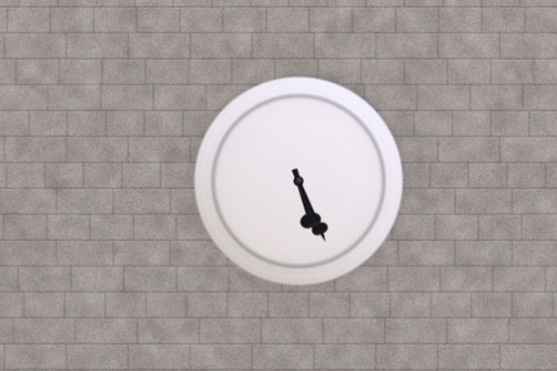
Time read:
**5:26**
